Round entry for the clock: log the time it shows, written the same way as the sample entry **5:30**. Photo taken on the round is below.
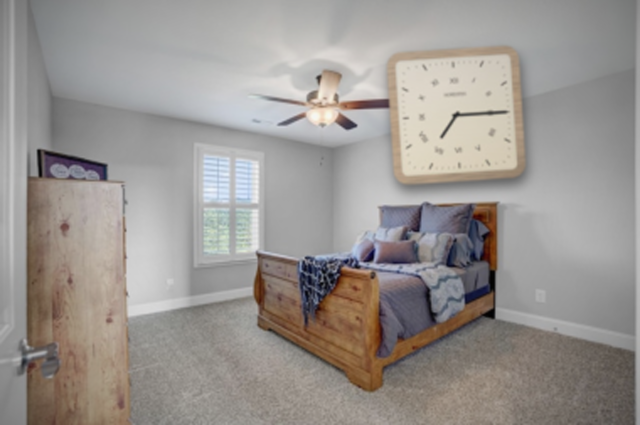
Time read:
**7:15**
